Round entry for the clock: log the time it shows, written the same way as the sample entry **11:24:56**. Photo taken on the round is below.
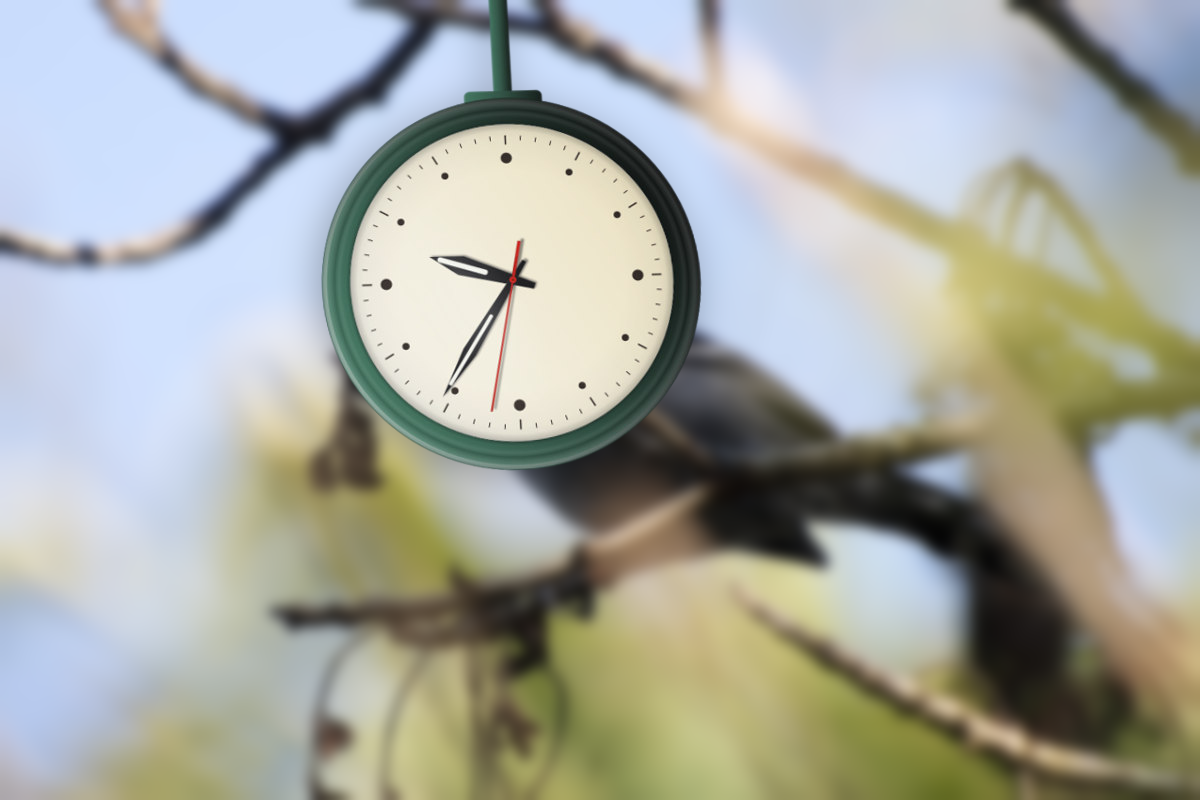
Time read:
**9:35:32**
